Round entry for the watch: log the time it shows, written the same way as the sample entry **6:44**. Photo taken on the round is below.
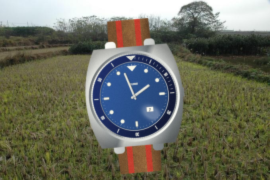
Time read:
**1:57**
